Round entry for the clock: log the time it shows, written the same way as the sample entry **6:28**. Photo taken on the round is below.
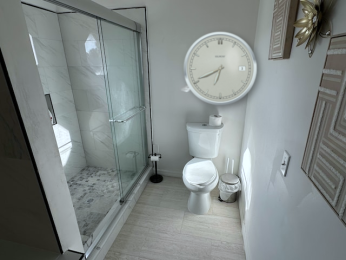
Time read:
**6:41**
